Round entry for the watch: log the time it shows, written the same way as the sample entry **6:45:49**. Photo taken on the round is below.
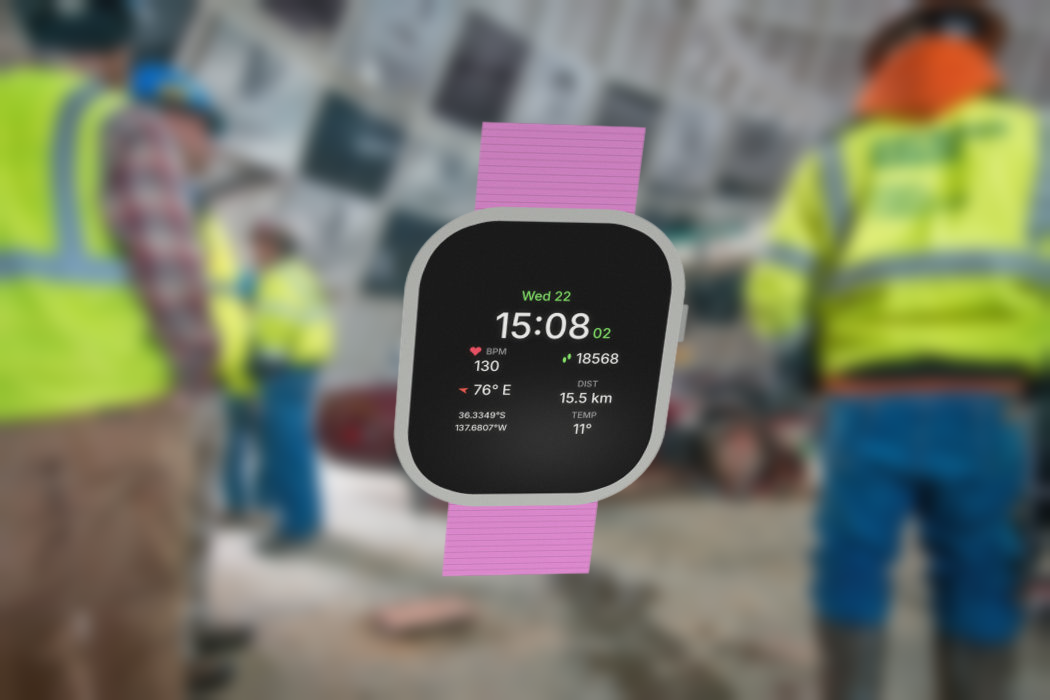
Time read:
**15:08:02**
